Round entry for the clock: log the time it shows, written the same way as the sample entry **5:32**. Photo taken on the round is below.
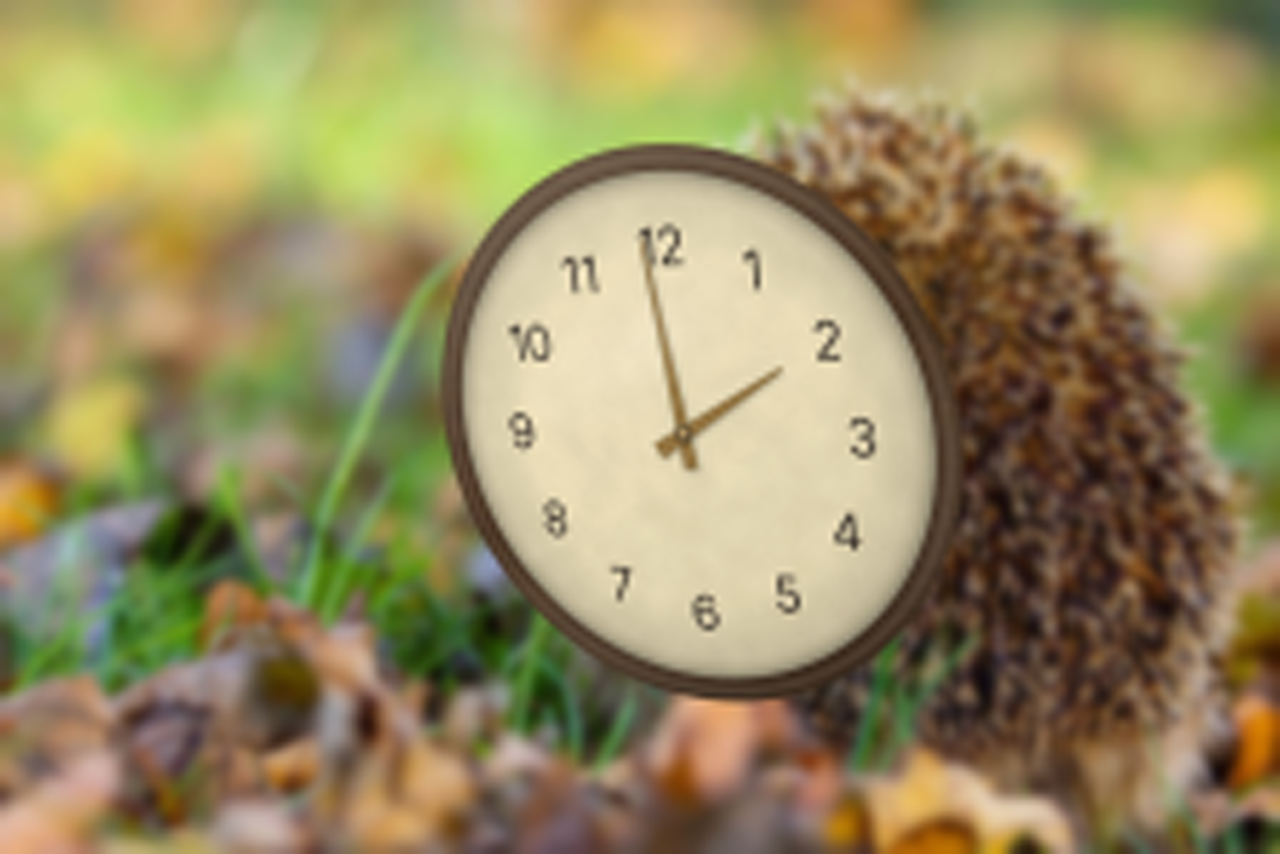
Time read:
**1:59**
